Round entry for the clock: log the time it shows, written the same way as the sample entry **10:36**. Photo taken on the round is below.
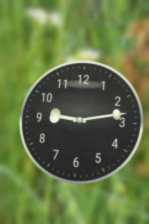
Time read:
**9:13**
